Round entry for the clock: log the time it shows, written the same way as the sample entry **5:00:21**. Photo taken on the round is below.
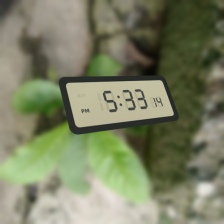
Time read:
**5:33:14**
